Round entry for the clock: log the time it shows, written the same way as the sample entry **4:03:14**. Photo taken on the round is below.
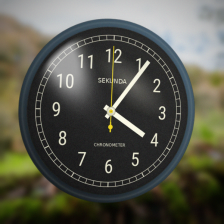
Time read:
**4:06:00**
